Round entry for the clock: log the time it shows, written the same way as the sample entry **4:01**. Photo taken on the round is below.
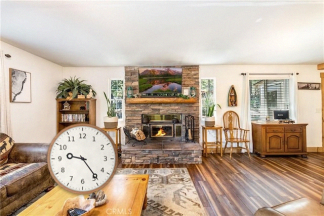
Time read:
**9:24**
